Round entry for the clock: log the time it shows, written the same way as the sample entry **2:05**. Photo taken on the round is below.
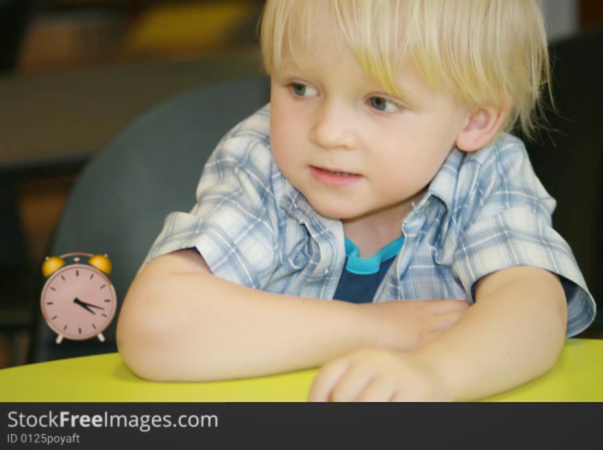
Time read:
**4:18**
